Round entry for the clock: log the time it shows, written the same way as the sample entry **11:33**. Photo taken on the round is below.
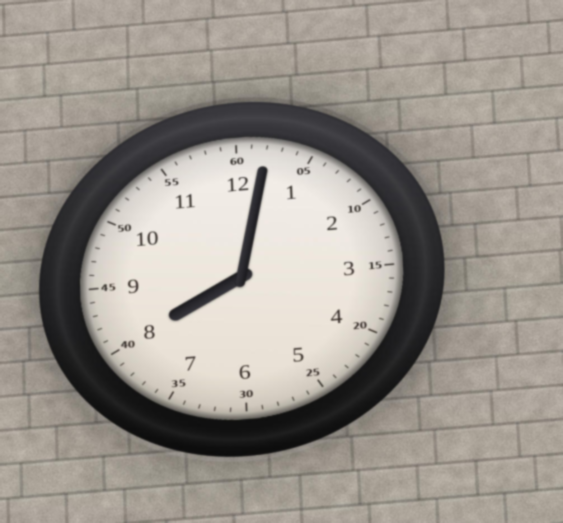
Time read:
**8:02**
